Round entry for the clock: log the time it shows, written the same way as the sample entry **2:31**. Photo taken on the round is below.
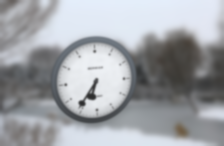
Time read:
**6:36**
